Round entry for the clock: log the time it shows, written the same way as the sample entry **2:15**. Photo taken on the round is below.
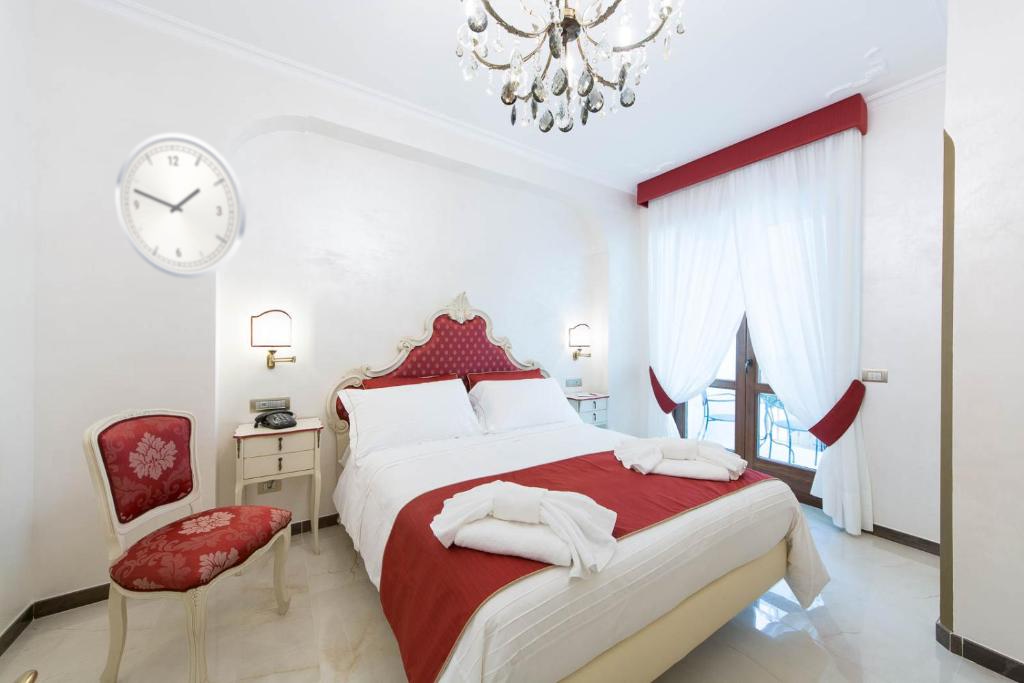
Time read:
**1:48**
